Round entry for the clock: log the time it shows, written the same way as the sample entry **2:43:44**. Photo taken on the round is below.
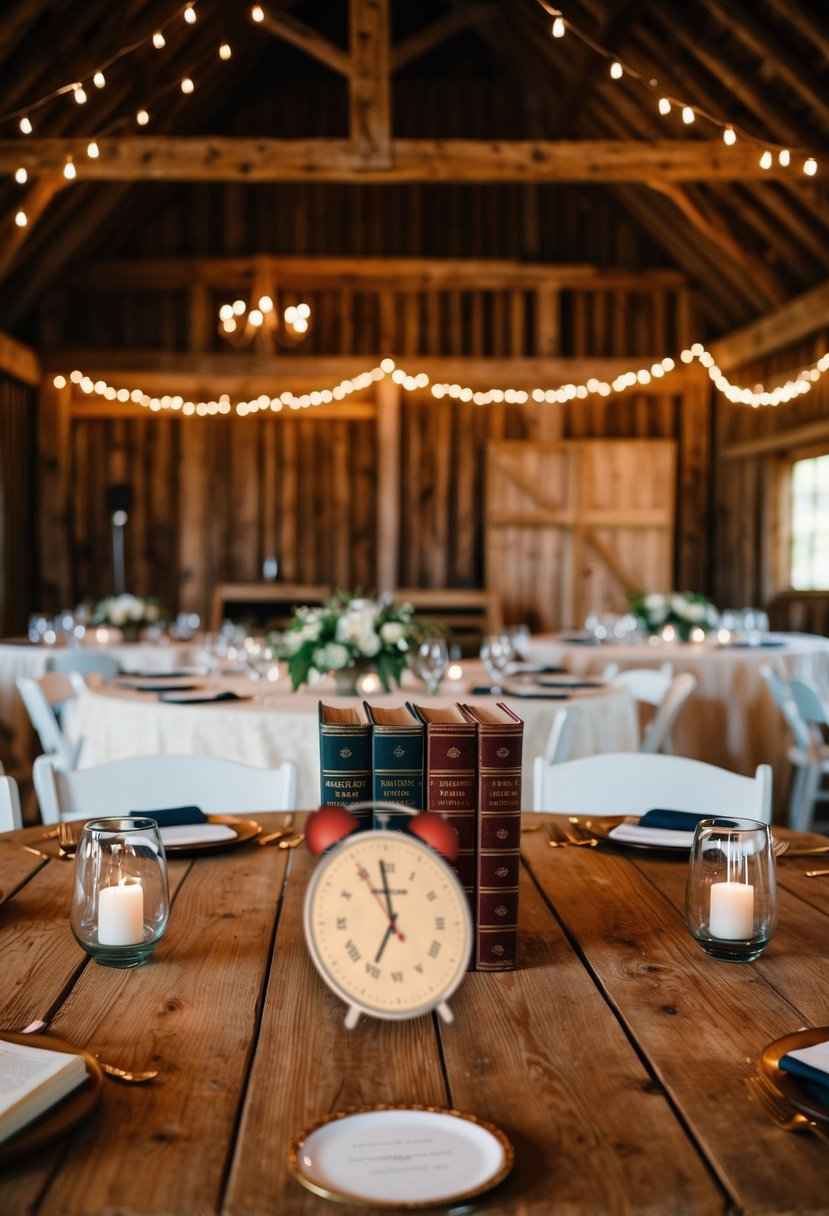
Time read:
**6:58:55**
